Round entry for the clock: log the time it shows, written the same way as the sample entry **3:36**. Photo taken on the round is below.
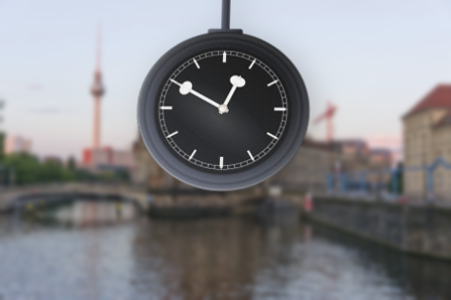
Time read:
**12:50**
